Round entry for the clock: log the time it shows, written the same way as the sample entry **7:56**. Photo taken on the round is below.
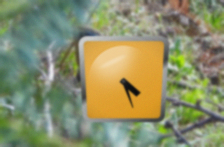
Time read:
**4:27**
